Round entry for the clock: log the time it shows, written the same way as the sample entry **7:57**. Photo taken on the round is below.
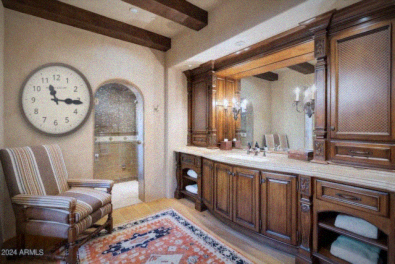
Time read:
**11:16**
